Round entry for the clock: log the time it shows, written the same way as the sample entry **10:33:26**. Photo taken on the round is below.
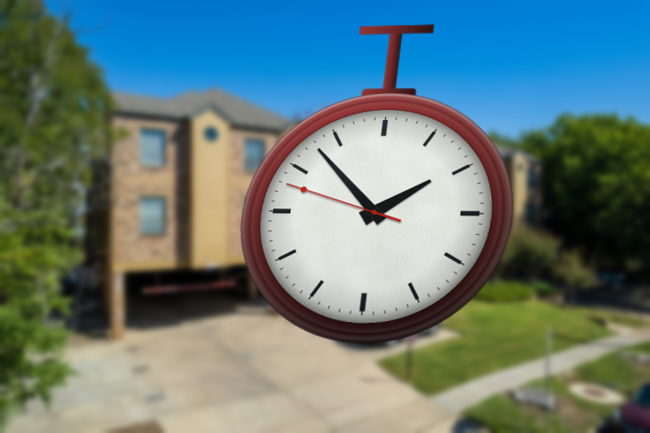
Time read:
**1:52:48**
